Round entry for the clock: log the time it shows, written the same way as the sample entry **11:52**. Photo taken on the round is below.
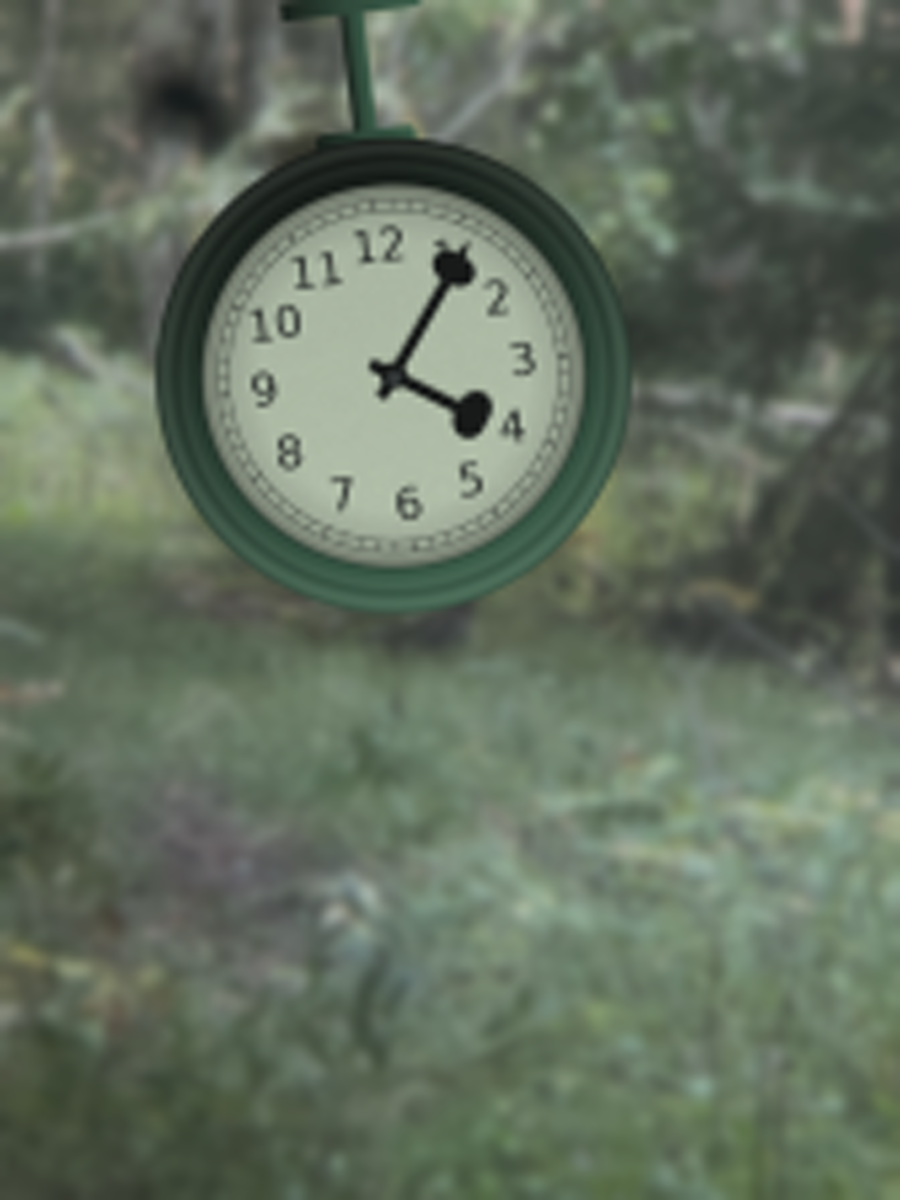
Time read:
**4:06**
